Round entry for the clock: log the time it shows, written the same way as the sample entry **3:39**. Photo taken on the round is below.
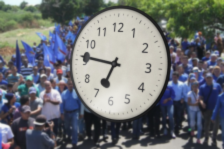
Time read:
**6:46**
